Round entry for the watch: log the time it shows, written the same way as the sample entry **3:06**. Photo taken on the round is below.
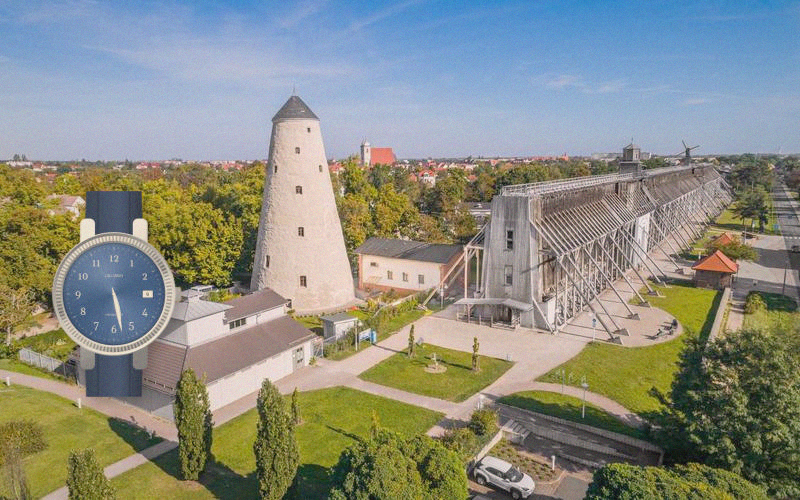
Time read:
**5:28**
